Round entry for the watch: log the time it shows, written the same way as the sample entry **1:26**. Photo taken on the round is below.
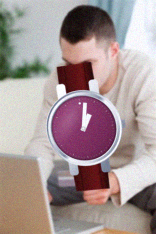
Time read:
**1:02**
